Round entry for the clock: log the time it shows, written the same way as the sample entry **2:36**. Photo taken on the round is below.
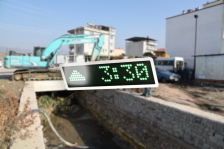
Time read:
**3:30**
